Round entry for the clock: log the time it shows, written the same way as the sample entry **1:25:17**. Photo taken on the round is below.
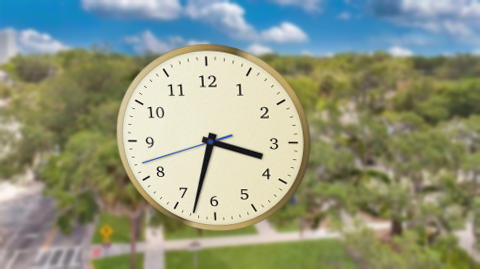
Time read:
**3:32:42**
